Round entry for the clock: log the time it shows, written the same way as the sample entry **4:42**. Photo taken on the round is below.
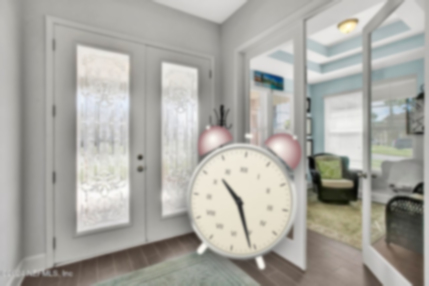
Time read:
**10:26**
